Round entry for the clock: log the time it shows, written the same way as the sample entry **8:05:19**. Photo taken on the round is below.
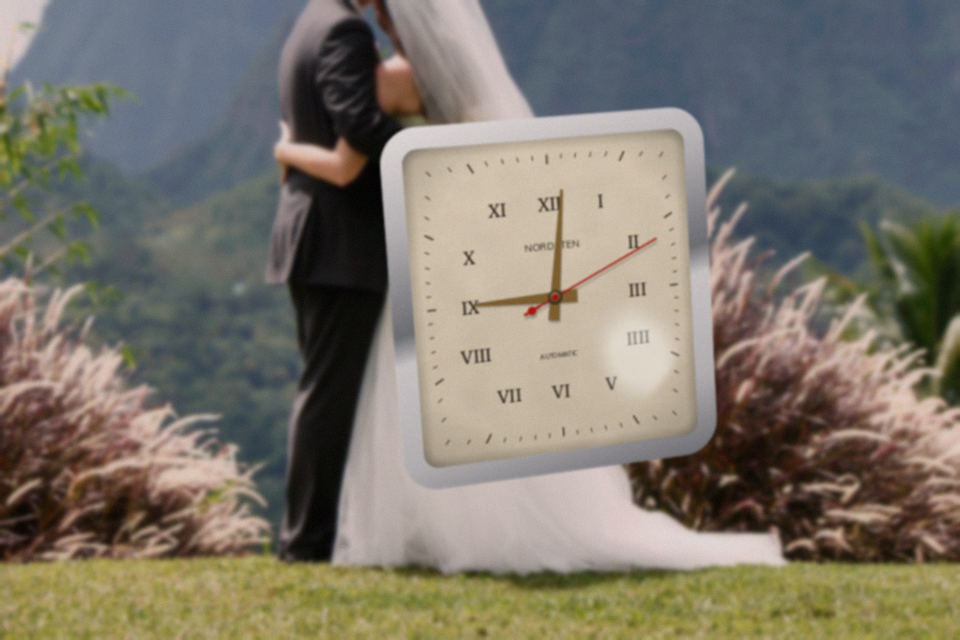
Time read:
**9:01:11**
